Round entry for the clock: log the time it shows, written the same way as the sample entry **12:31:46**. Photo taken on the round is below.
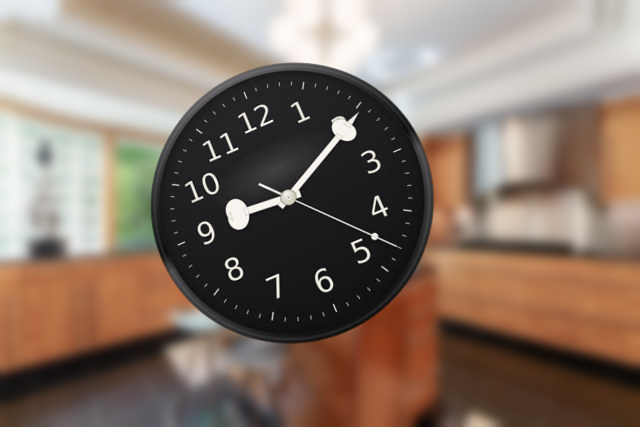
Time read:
**9:10:23**
